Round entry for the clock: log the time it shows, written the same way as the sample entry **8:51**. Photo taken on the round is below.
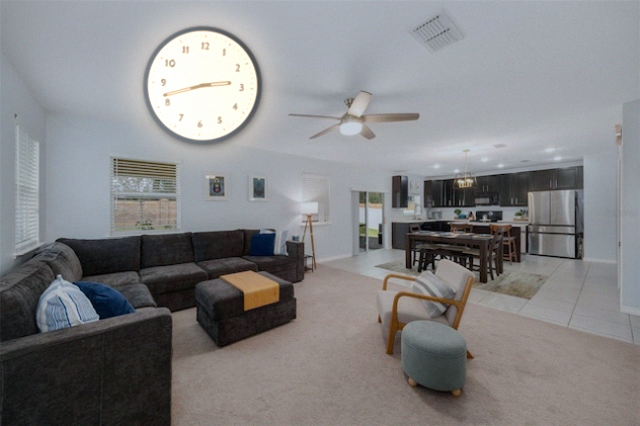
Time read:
**2:42**
